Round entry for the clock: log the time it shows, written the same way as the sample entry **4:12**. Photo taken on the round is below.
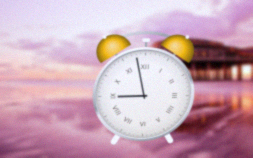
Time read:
**8:58**
